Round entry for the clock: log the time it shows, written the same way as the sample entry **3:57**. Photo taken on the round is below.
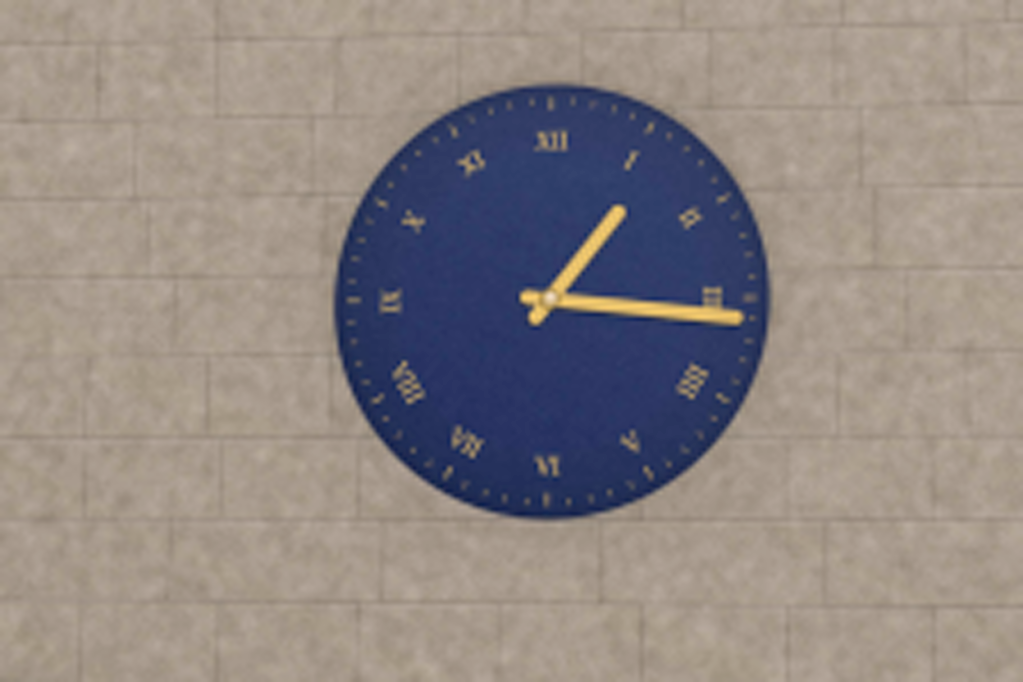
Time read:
**1:16**
